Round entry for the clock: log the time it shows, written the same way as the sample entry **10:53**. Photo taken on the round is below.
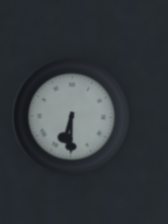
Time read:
**6:30**
